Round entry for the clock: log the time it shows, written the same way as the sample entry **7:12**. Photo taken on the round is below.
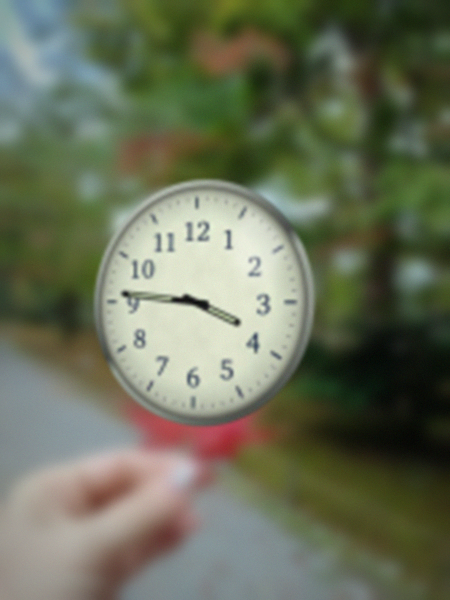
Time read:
**3:46**
